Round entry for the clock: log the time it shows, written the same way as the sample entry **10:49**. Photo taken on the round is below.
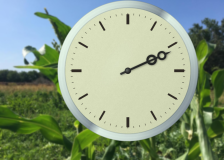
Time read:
**2:11**
